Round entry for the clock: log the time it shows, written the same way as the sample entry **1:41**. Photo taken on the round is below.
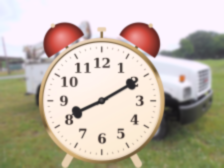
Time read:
**8:10**
